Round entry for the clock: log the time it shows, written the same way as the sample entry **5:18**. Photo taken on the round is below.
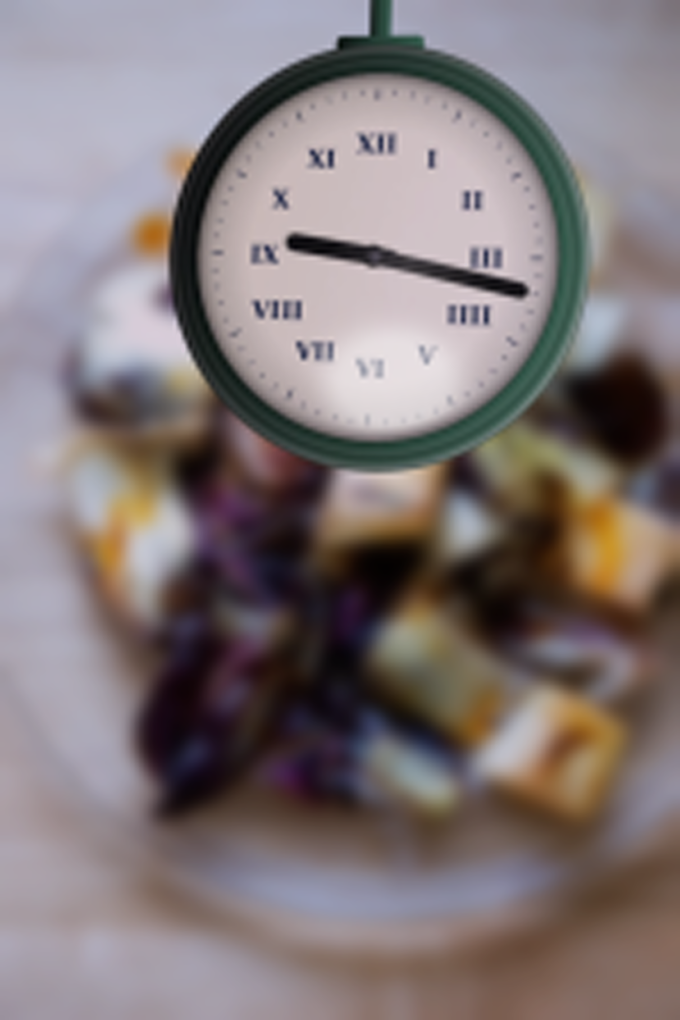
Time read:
**9:17**
